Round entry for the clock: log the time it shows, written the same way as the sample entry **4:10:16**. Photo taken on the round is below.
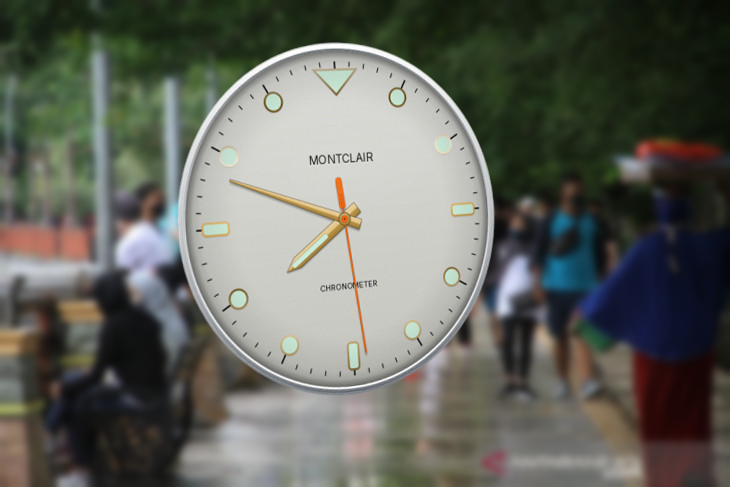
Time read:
**7:48:29**
